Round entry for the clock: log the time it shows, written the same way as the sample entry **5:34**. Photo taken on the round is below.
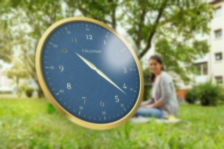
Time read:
**10:22**
